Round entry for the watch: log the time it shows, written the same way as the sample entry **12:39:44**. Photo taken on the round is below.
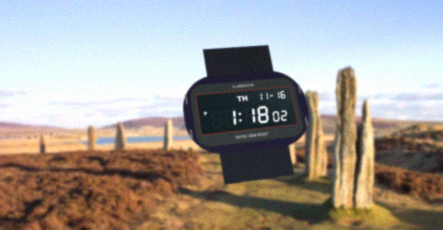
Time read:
**1:18:02**
